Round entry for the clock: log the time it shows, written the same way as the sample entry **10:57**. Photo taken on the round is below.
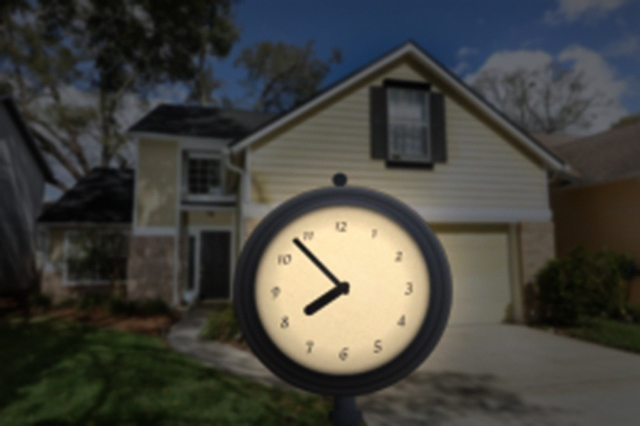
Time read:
**7:53**
